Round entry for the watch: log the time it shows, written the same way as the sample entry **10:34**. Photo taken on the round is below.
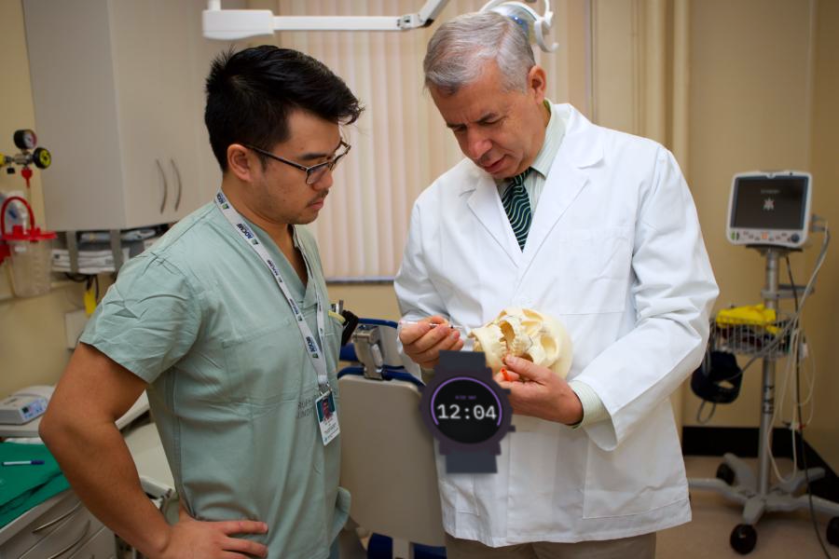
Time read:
**12:04**
